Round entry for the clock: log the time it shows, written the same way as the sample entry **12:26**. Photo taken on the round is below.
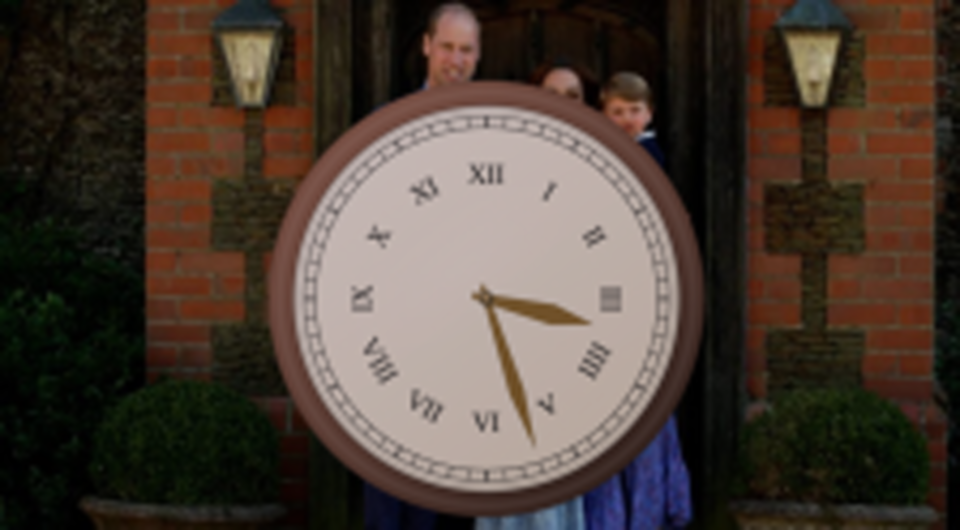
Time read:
**3:27**
